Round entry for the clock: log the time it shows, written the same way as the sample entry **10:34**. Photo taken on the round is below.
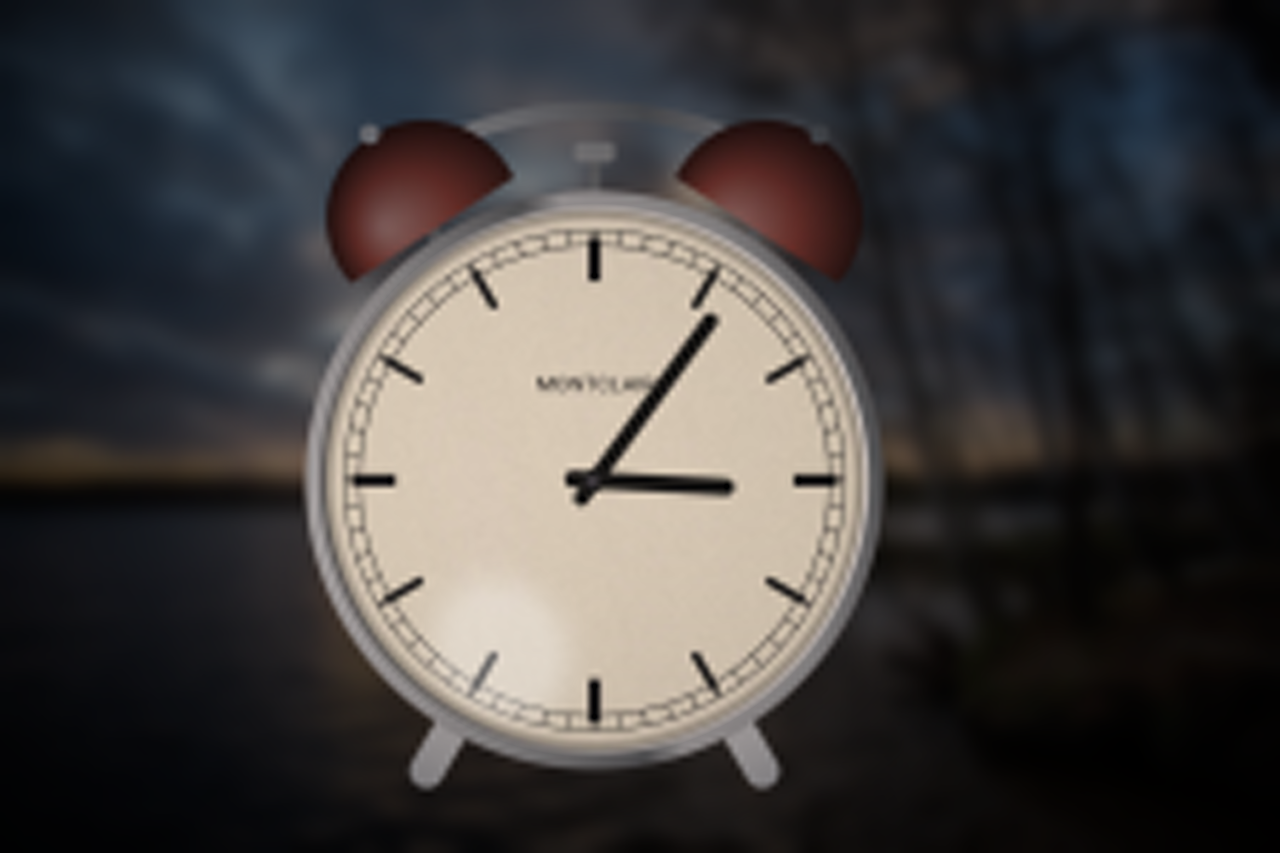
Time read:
**3:06**
